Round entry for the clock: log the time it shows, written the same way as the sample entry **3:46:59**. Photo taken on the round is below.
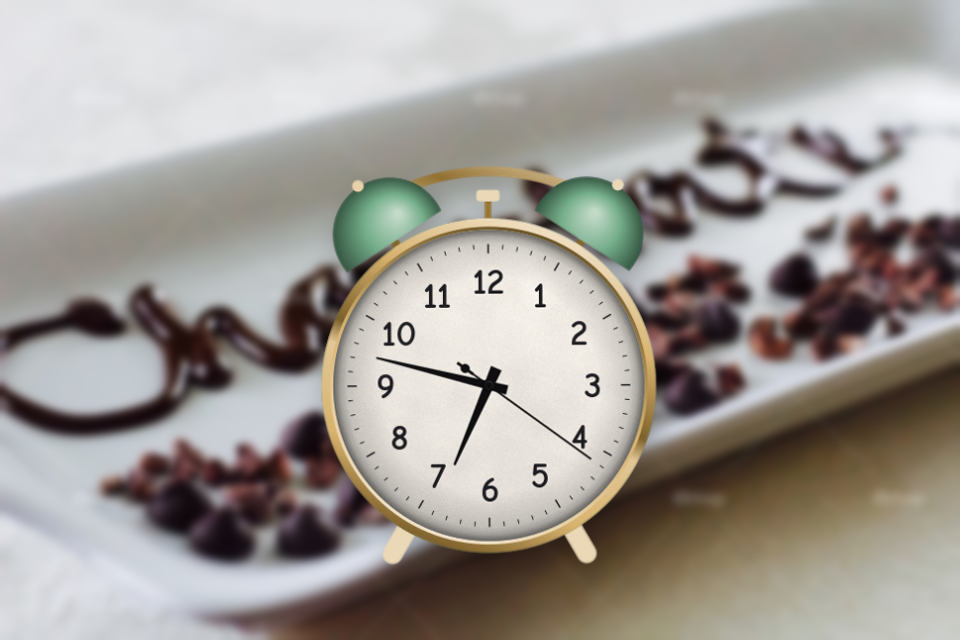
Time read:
**6:47:21**
